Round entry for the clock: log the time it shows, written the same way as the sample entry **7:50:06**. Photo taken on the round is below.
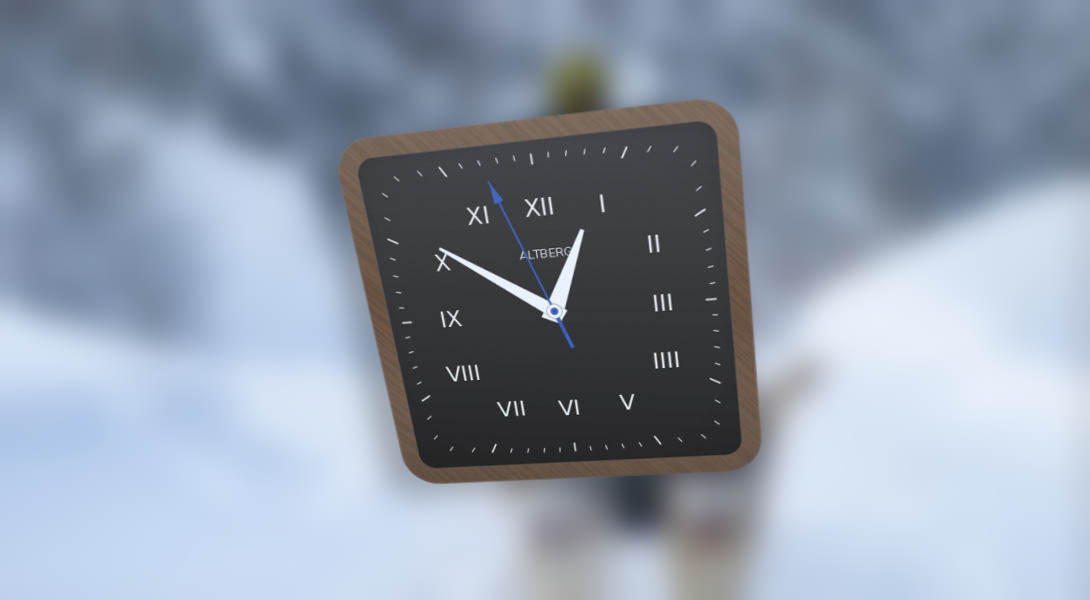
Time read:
**12:50:57**
